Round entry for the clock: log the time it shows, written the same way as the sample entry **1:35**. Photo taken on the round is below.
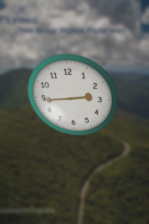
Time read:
**2:44**
